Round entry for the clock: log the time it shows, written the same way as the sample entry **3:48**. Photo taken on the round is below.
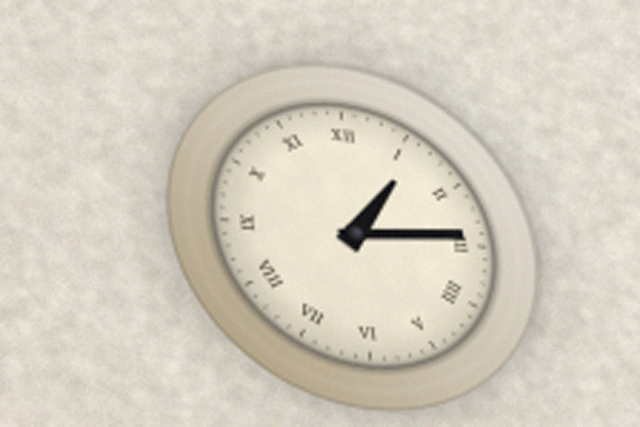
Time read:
**1:14**
